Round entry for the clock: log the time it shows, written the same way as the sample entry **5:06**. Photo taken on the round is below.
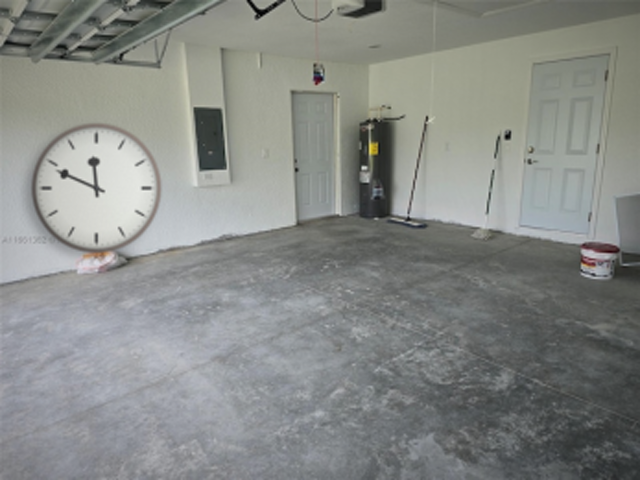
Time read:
**11:49**
